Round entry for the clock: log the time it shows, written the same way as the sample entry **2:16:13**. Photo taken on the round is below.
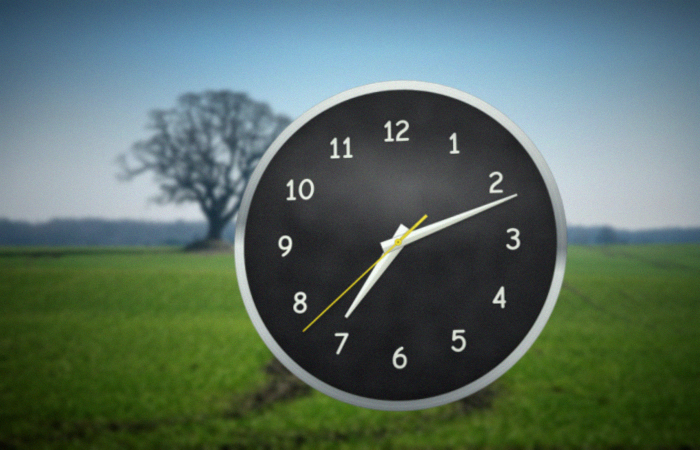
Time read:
**7:11:38**
